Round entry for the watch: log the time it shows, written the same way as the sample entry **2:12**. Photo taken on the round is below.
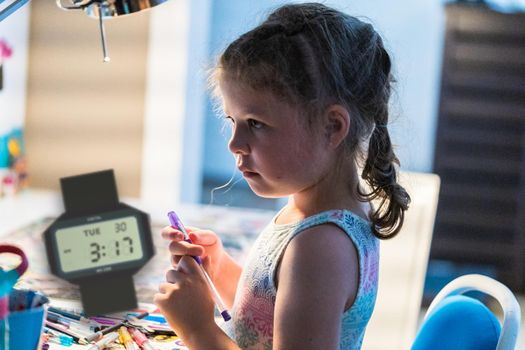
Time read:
**3:17**
